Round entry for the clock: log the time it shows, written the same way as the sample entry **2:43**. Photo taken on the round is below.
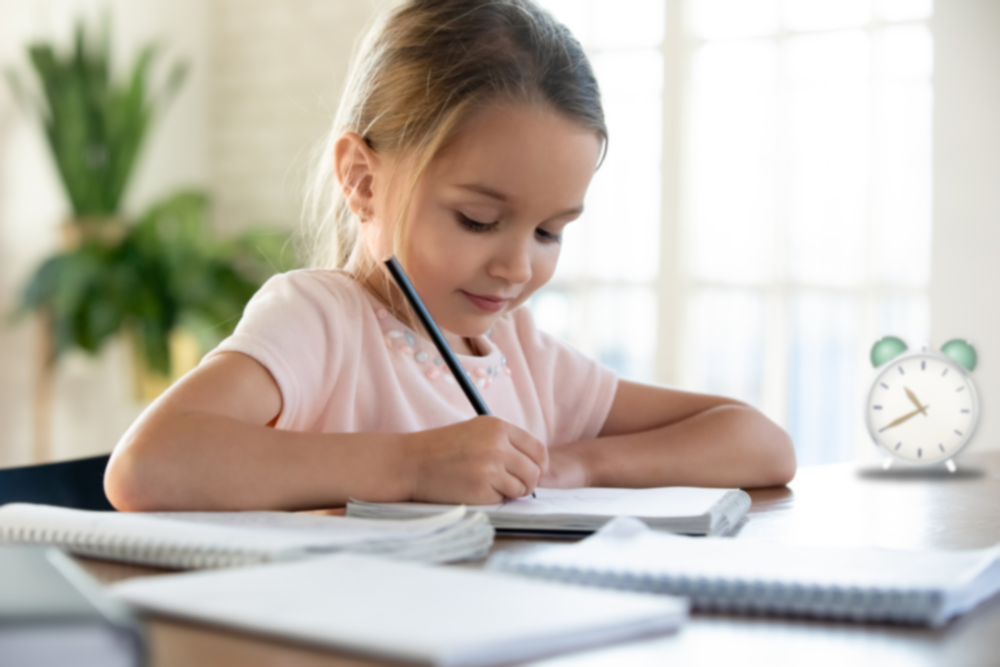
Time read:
**10:40**
